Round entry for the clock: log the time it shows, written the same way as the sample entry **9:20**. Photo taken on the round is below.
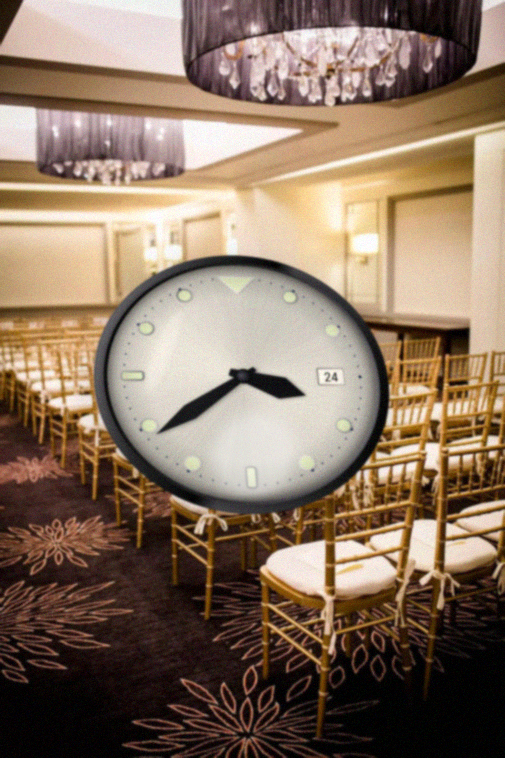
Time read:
**3:39**
